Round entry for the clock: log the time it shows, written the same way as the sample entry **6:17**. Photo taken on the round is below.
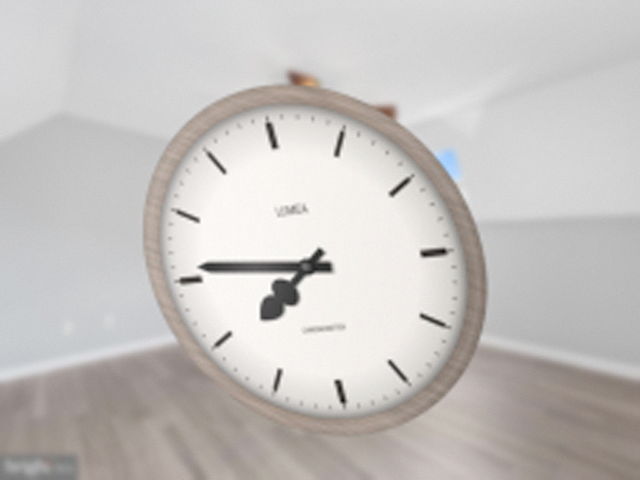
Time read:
**7:46**
